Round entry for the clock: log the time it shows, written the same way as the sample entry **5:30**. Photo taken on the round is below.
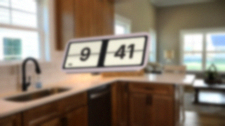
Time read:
**9:41**
